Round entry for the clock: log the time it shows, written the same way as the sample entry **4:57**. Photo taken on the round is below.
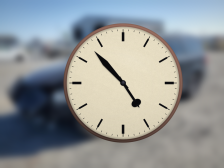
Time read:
**4:53**
